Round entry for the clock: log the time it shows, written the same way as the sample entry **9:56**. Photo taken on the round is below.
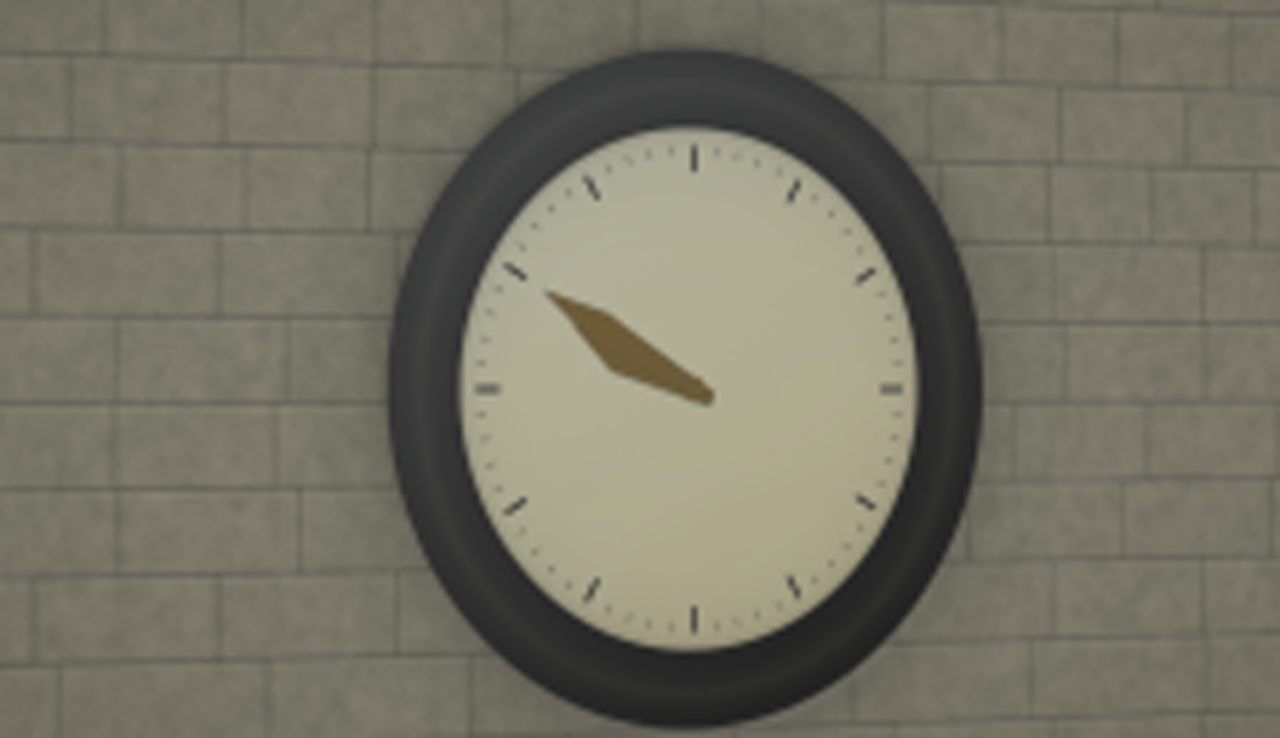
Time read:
**9:50**
